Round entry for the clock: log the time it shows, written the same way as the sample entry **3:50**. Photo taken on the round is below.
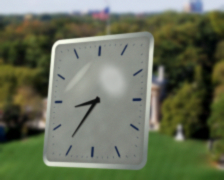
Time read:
**8:36**
